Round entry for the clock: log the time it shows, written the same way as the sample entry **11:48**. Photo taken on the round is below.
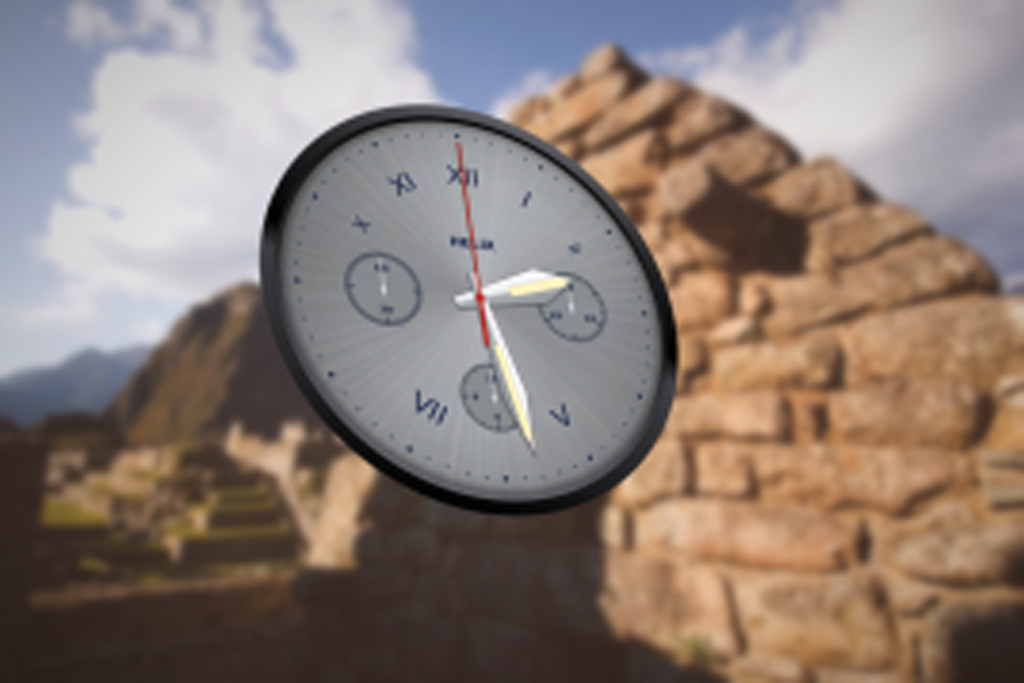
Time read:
**2:28**
